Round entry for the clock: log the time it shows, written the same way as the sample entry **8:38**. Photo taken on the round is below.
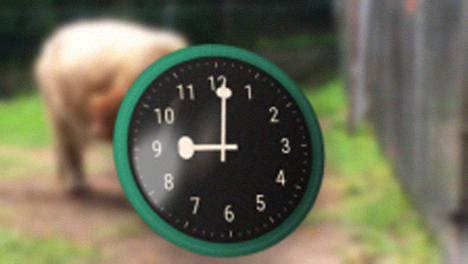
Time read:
**9:01**
